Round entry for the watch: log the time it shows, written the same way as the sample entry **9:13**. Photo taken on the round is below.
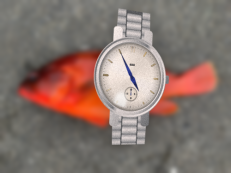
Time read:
**4:55**
